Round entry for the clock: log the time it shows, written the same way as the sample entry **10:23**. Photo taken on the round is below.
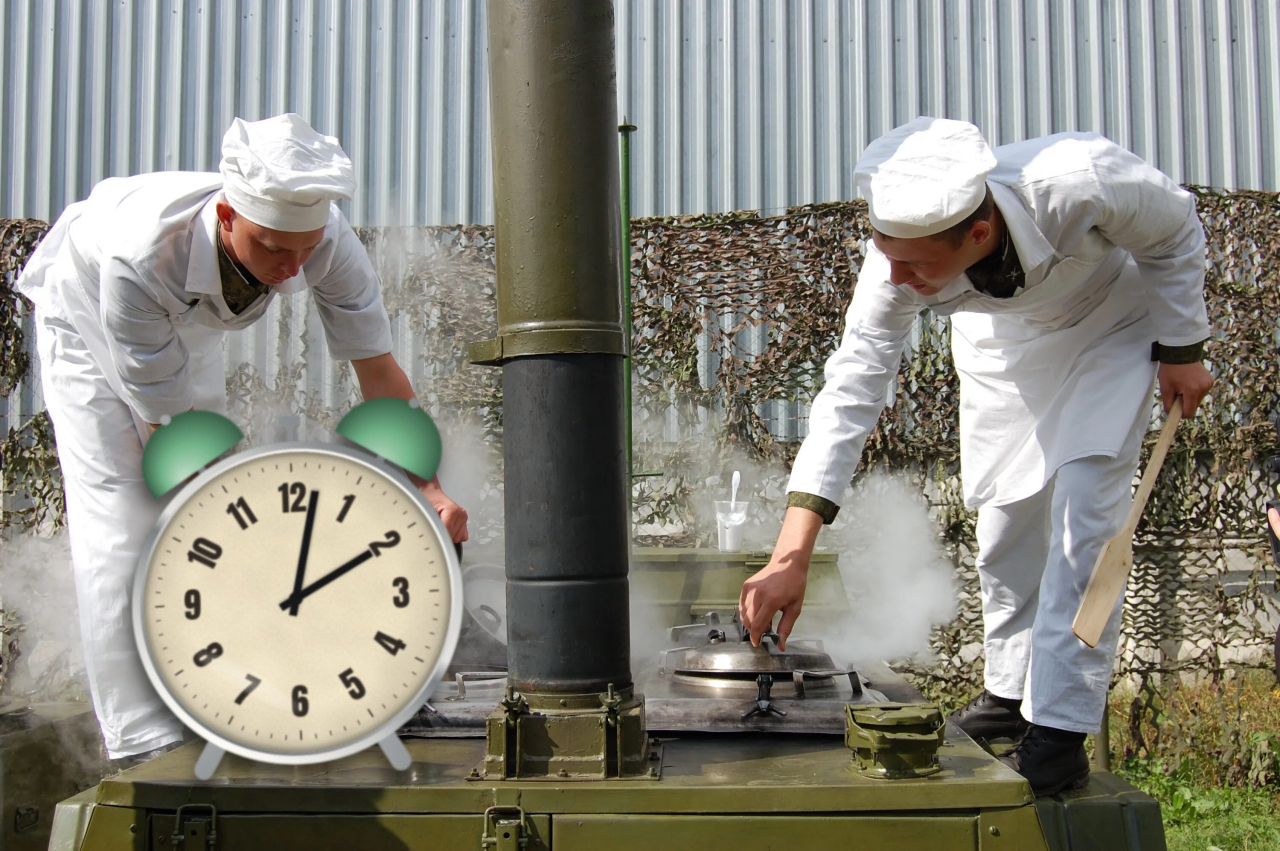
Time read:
**2:02**
